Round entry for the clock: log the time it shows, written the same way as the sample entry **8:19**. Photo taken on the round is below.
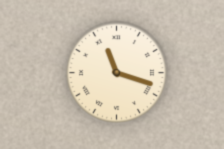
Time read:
**11:18**
